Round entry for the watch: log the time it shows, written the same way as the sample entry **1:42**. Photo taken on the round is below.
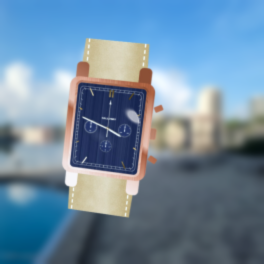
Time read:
**3:48**
